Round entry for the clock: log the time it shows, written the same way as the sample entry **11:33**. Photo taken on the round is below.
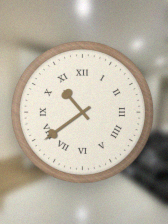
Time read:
**10:39**
